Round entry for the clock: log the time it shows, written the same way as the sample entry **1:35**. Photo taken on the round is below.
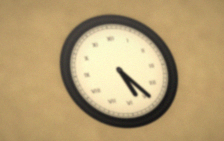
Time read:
**5:24**
